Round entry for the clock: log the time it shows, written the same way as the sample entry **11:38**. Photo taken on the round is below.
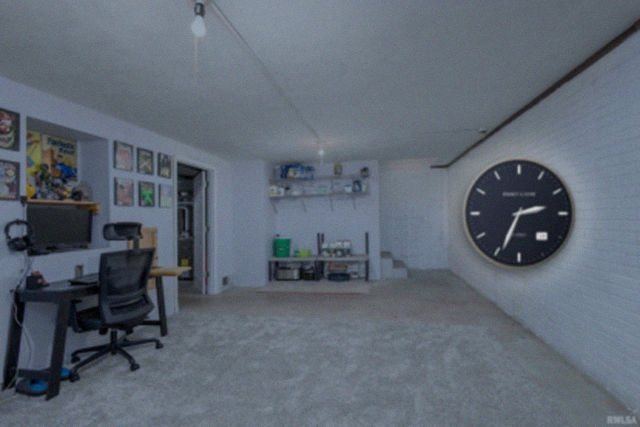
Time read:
**2:34**
